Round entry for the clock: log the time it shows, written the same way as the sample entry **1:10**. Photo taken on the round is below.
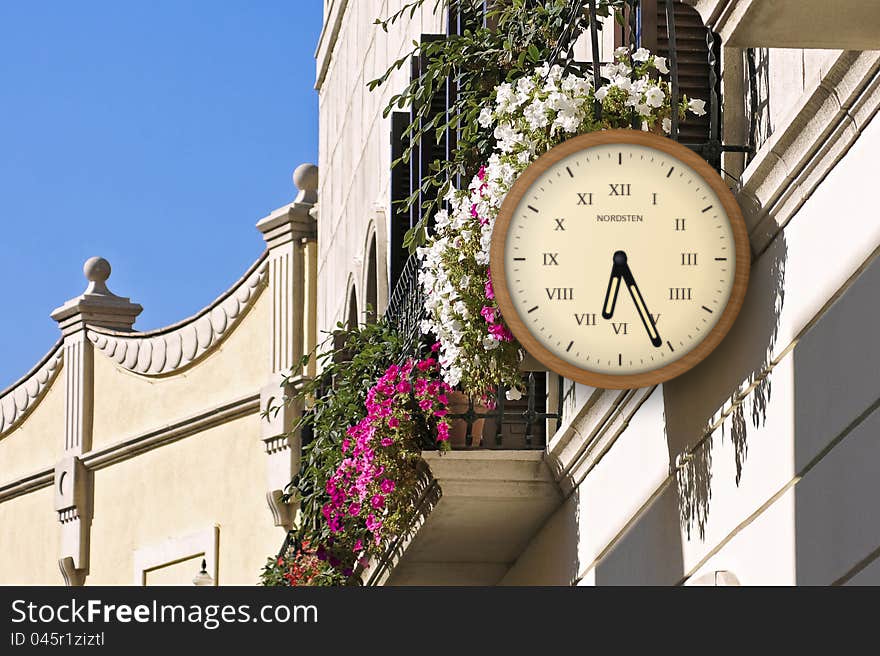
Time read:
**6:26**
